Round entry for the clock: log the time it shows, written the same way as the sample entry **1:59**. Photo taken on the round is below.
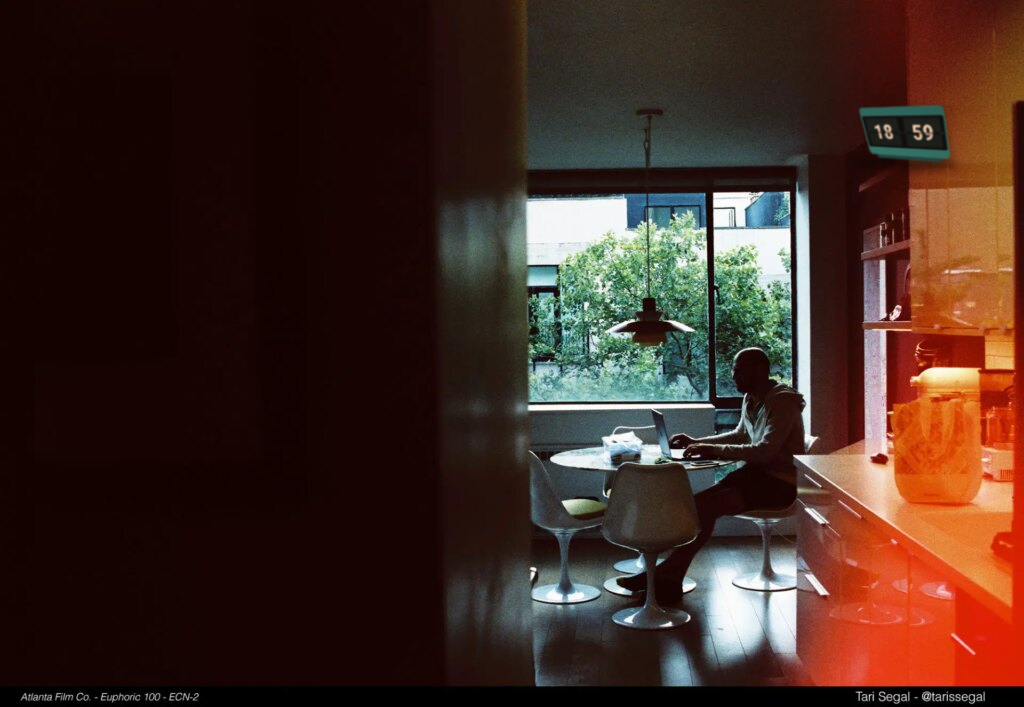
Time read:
**18:59**
